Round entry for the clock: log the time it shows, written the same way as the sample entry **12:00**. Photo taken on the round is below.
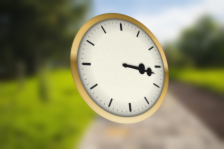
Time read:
**3:17**
